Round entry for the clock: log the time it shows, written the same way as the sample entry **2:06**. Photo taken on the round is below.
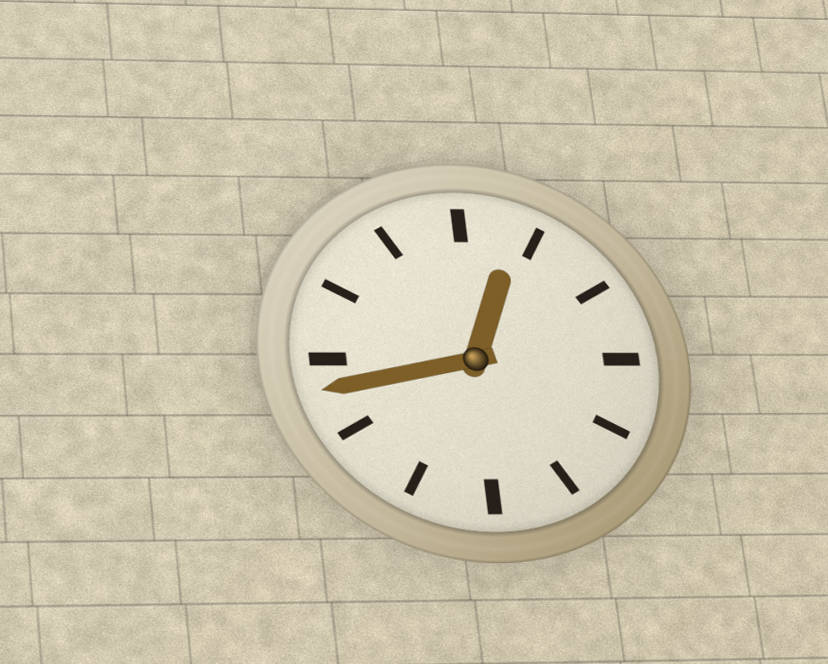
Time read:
**12:43**
